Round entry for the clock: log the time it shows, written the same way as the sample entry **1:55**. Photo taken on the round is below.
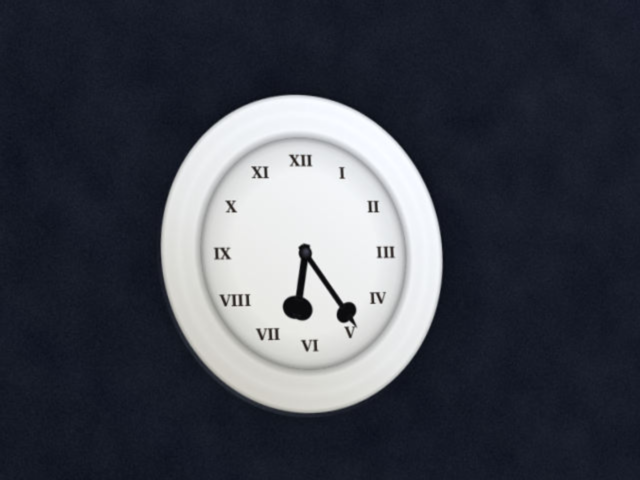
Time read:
**6:24**
